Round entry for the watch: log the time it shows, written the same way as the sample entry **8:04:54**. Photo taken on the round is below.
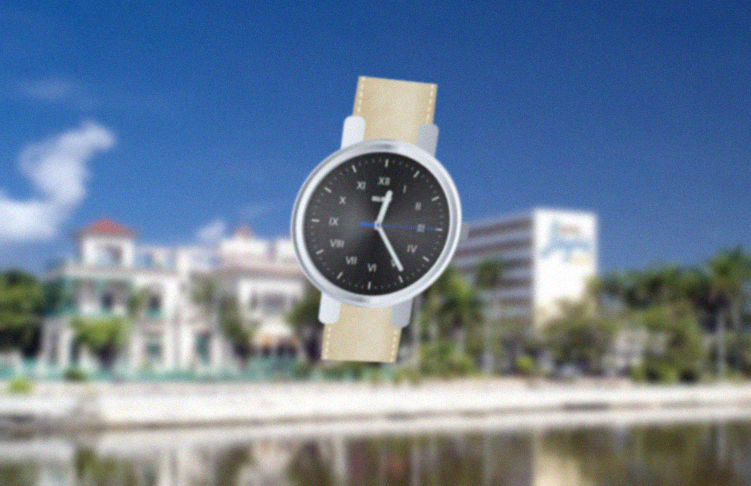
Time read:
**12:24:15**
